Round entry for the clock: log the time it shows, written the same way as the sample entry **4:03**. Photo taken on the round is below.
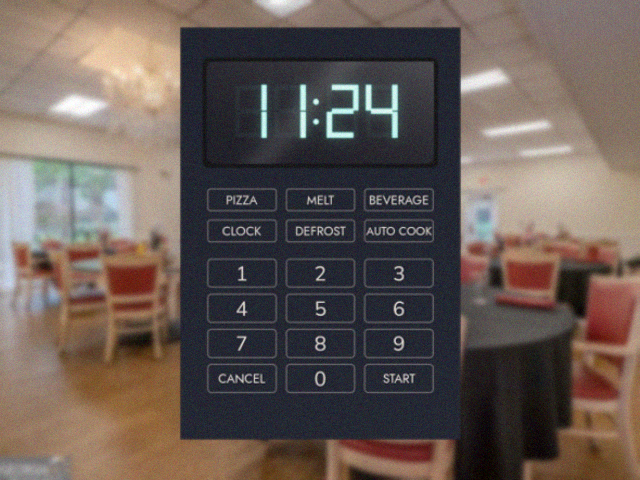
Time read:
**11:24**
